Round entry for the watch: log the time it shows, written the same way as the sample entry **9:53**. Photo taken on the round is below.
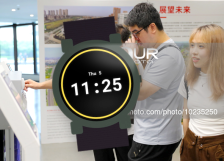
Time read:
**11:25**
